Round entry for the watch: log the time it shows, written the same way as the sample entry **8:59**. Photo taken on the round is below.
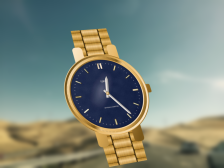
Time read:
**12:24**
